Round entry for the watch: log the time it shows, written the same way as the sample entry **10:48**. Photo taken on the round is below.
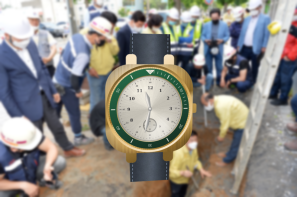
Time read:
**11:32**
